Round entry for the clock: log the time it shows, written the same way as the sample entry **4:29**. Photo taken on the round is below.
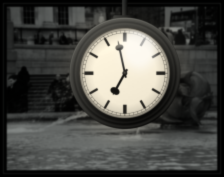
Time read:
**6:58**
